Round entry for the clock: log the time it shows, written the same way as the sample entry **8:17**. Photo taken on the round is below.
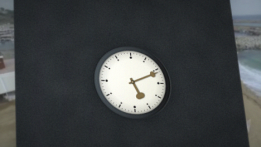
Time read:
**5:11**
